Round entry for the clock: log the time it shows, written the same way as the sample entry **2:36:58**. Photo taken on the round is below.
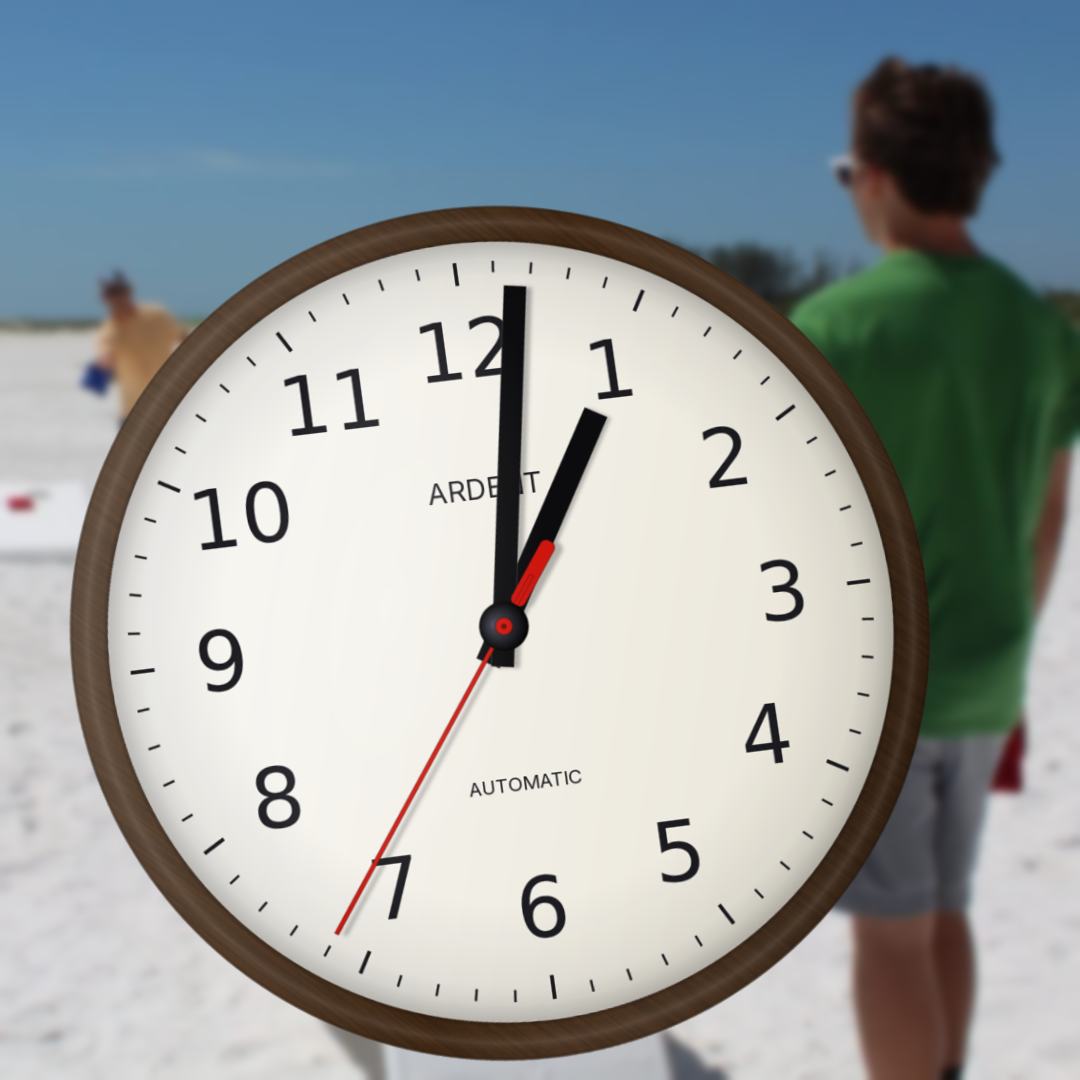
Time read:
**1:01:36**
